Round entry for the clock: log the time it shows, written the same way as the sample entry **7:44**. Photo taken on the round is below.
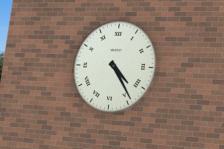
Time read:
**4:24**
